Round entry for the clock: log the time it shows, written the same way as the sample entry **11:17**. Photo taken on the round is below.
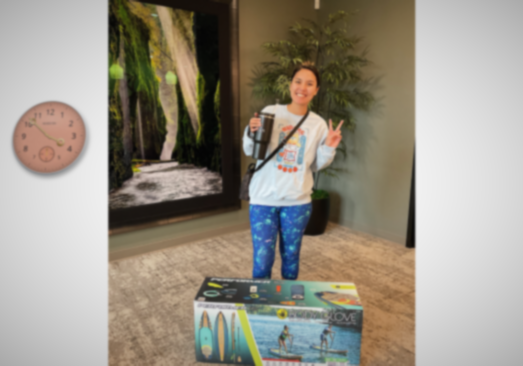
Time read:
**3:52**
